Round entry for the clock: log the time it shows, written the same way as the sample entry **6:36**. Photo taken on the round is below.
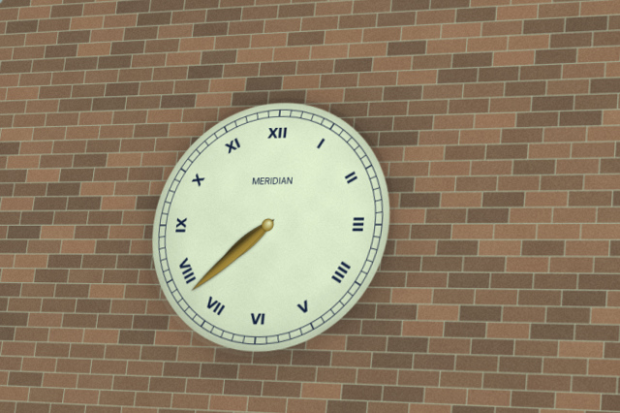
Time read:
**7:38**
